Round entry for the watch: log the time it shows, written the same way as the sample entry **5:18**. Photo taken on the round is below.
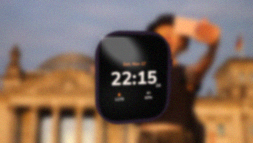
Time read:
**22:15**
